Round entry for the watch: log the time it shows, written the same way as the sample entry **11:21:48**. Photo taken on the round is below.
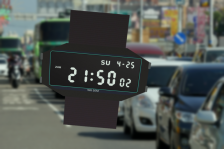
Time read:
**21:50:02**
